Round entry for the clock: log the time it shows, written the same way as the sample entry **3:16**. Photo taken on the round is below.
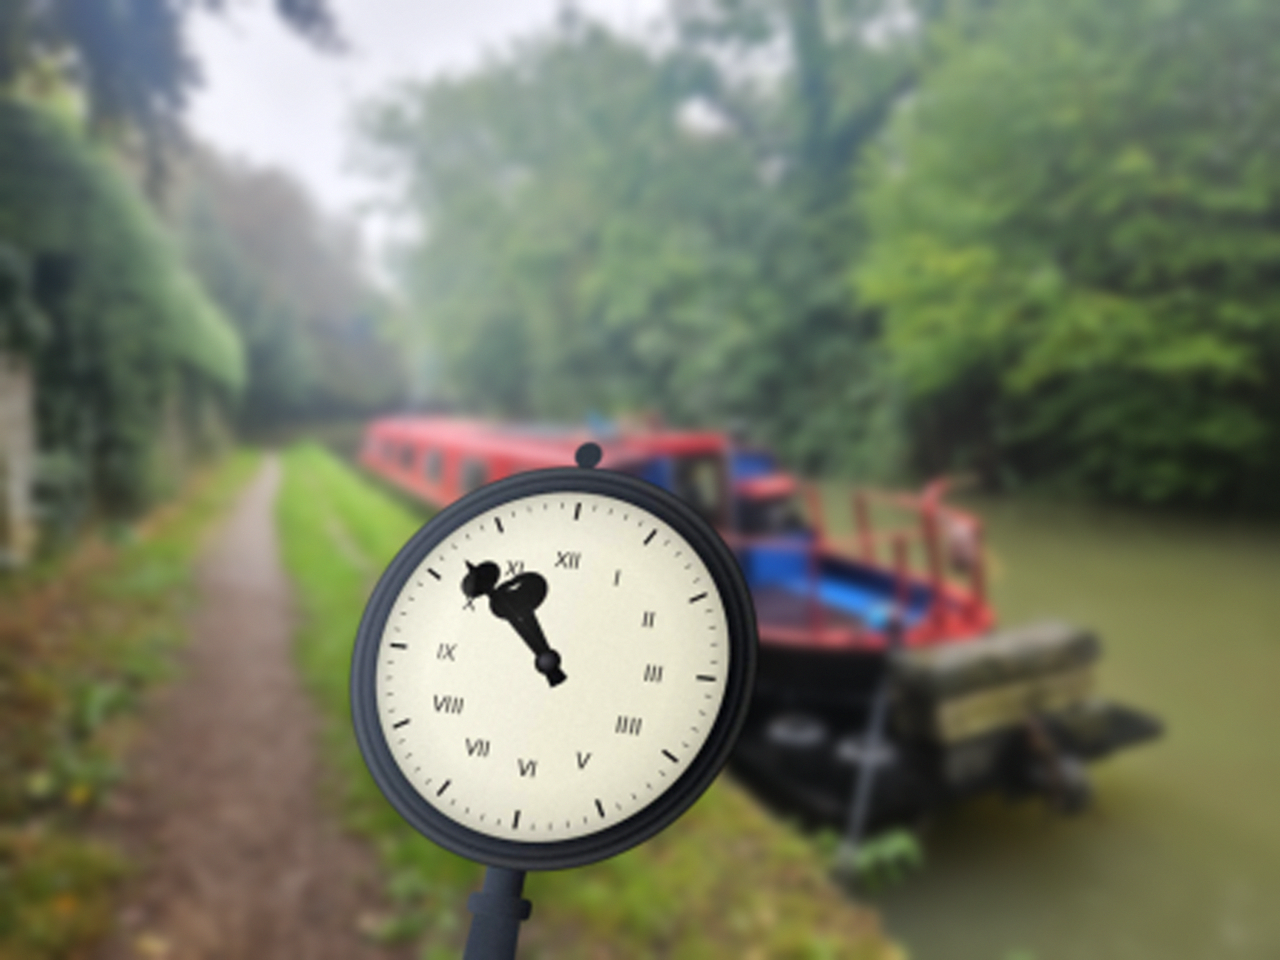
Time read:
**10:52**
